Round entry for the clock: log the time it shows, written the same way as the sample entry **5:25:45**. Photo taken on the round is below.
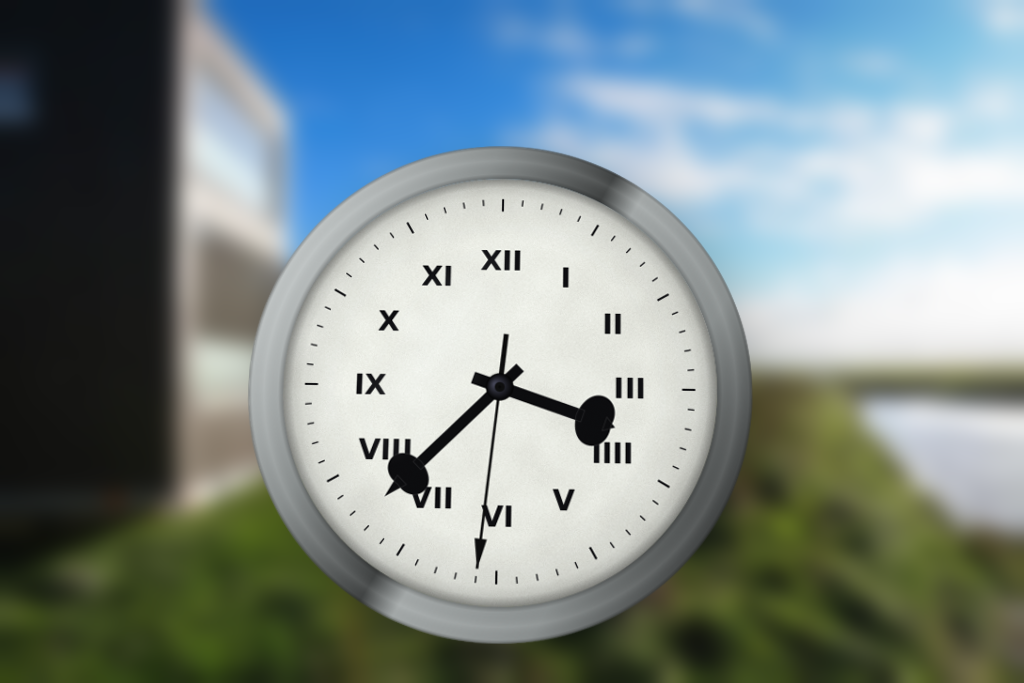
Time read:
**3:37:31**
